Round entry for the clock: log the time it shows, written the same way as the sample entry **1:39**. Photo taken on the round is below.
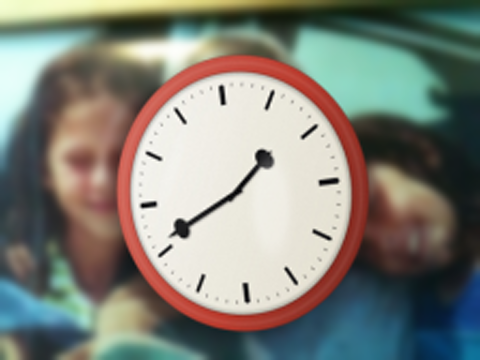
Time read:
**1:41**
